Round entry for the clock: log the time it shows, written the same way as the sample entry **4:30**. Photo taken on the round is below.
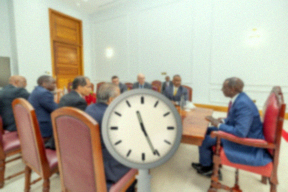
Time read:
**11:26**
